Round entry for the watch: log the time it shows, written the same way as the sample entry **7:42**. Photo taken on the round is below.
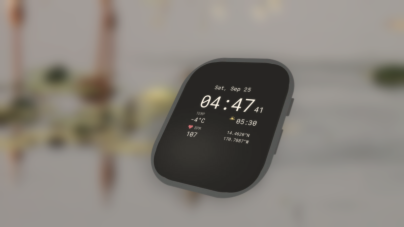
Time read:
**4:47**
